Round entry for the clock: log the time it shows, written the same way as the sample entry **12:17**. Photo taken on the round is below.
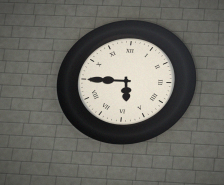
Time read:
**5:45**
